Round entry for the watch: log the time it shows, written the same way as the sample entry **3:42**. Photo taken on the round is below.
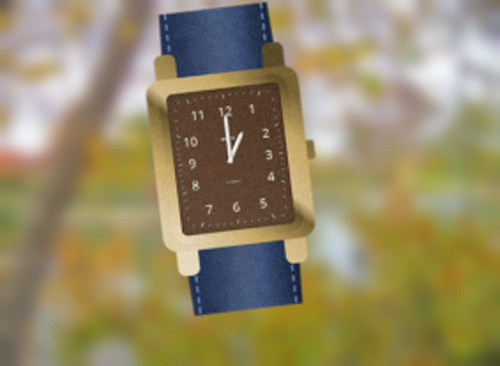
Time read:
**1:00**
